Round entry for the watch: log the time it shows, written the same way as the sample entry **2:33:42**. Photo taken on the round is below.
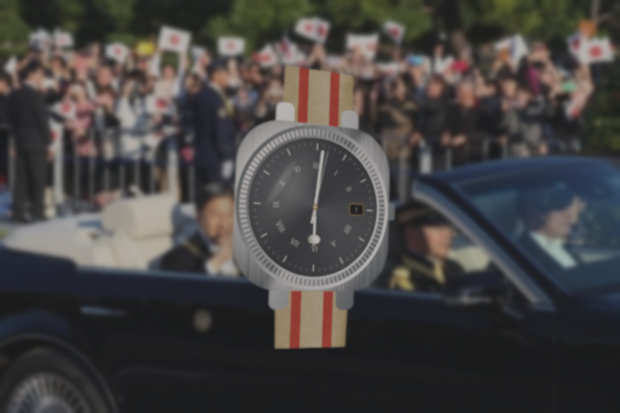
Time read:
**6:01:02**
